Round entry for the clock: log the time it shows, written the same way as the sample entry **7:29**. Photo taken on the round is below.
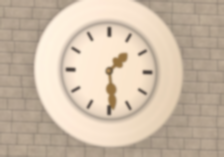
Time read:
**1:29**
